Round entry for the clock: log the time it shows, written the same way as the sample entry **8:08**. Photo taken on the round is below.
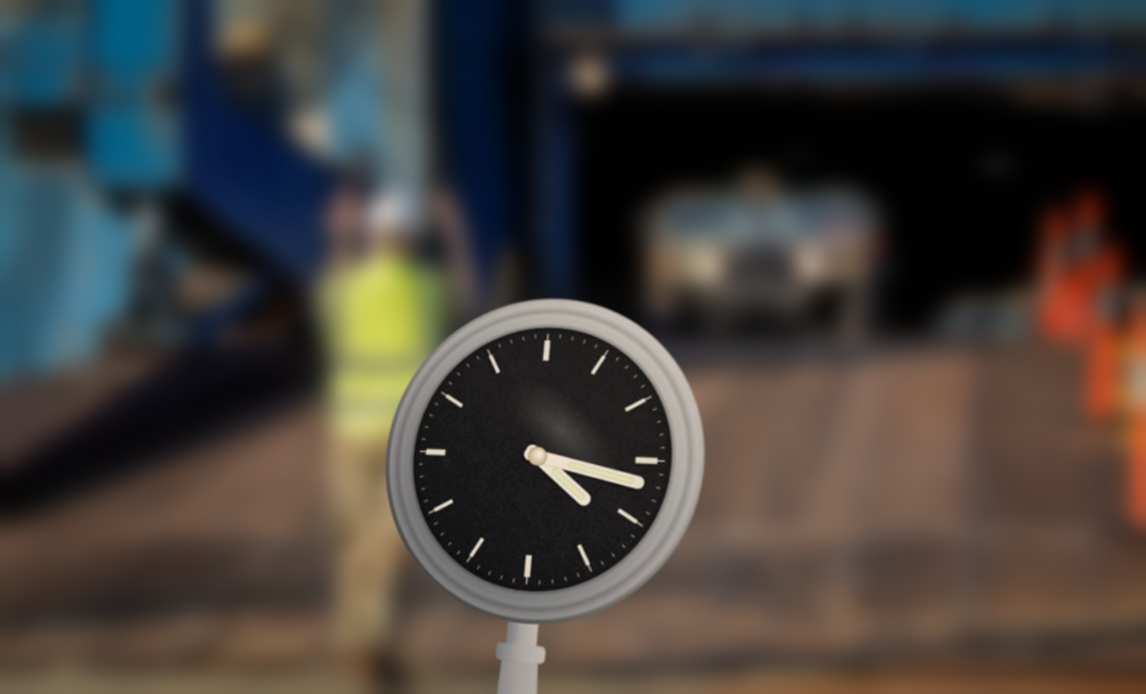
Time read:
**4:17**
